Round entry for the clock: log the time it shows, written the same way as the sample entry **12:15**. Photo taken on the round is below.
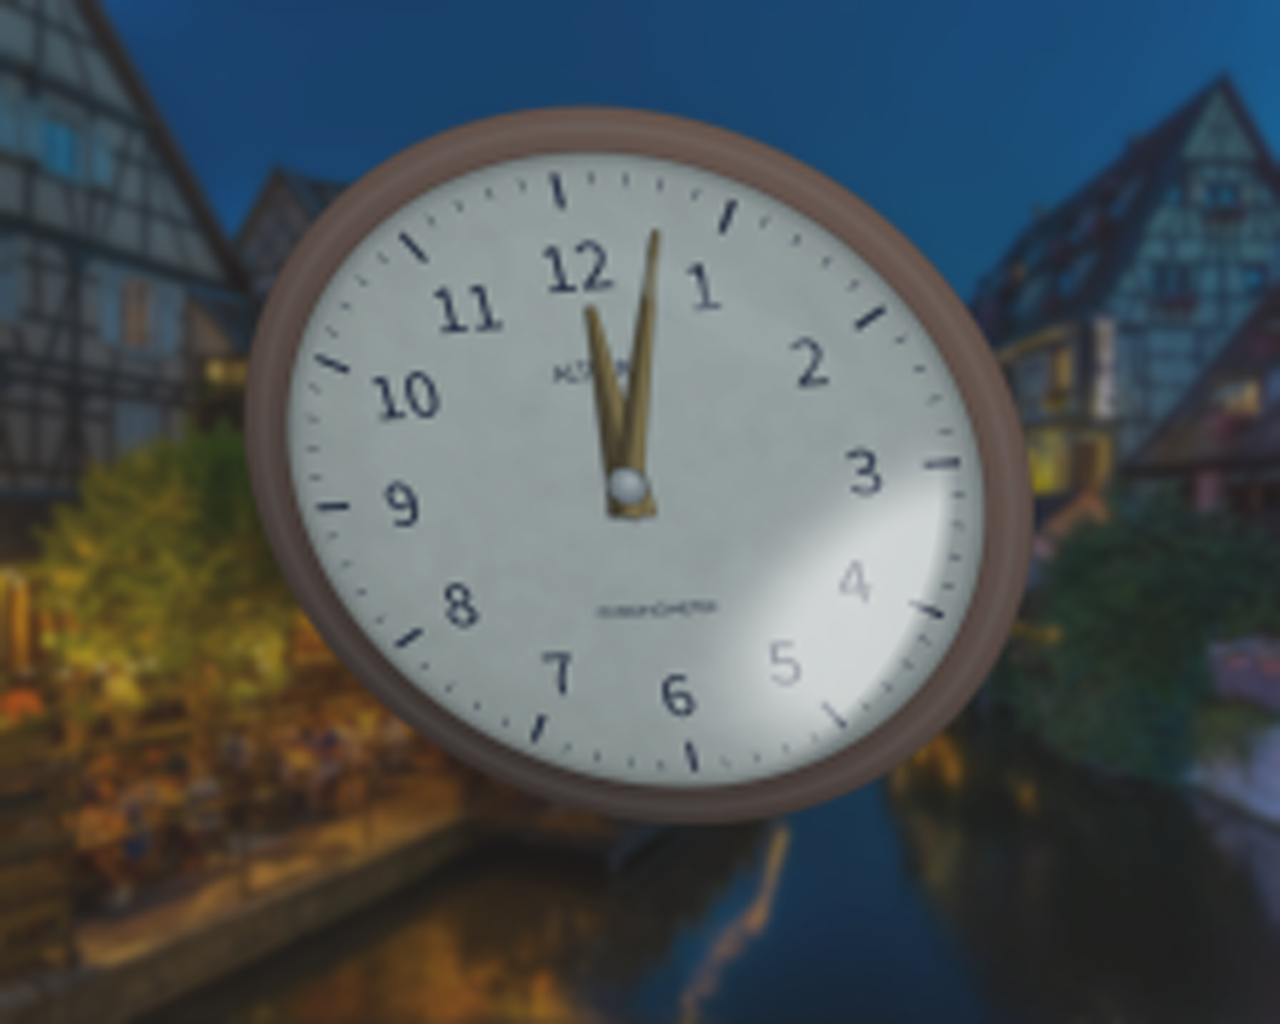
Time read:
**12:03**
